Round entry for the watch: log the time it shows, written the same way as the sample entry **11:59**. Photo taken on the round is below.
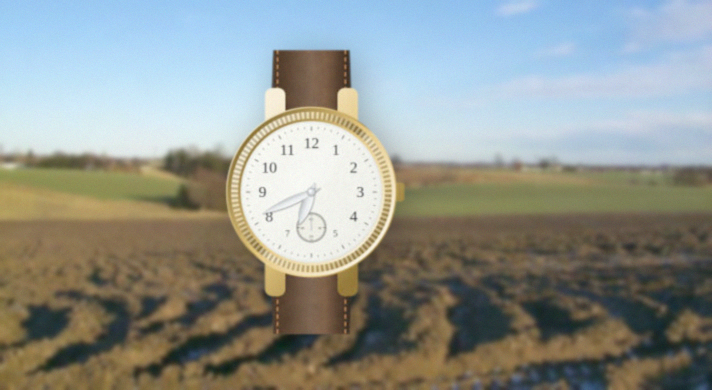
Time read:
**6:41**
